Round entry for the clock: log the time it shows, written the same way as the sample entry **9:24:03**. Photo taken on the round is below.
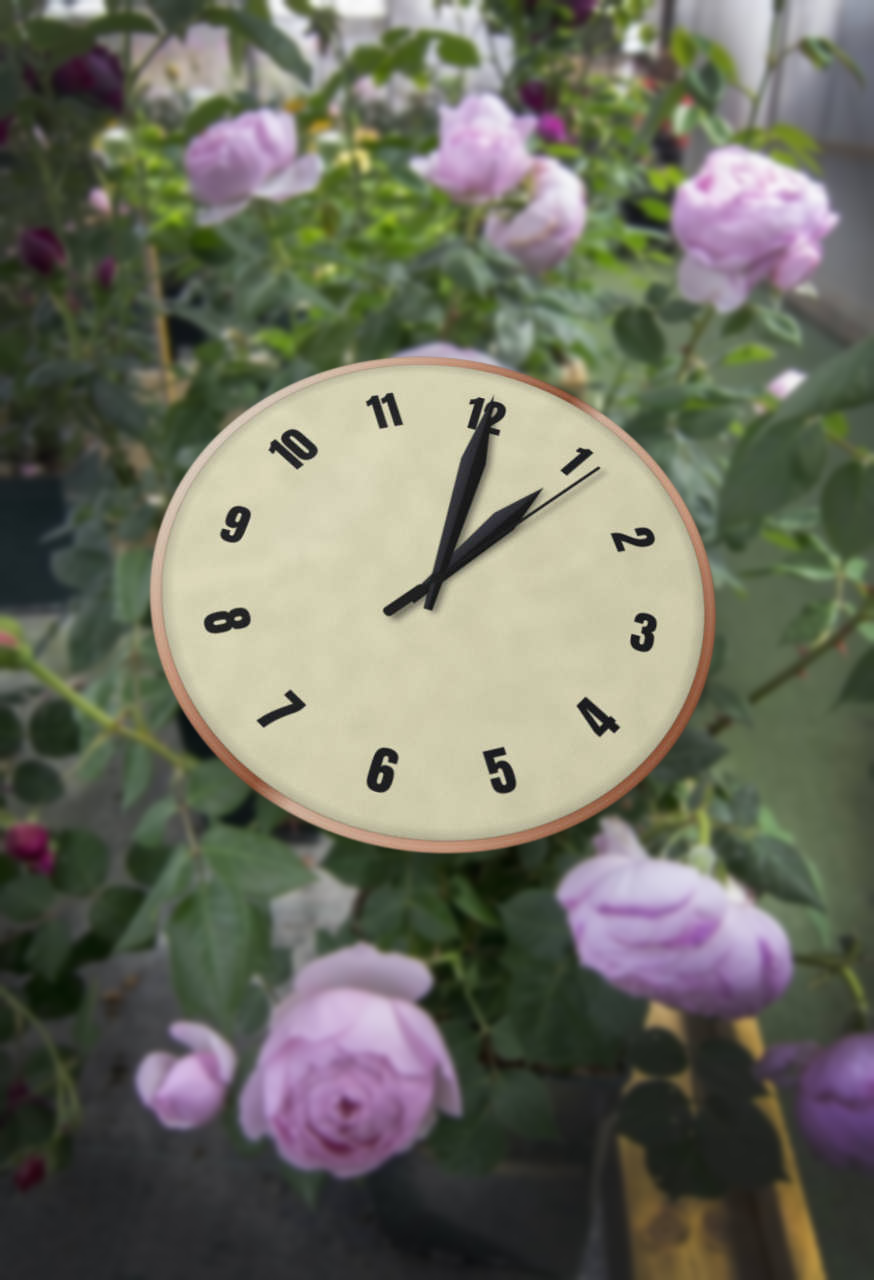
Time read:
**1:00:06**
